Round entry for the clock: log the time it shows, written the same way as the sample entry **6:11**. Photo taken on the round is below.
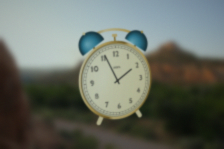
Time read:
**1:56**
